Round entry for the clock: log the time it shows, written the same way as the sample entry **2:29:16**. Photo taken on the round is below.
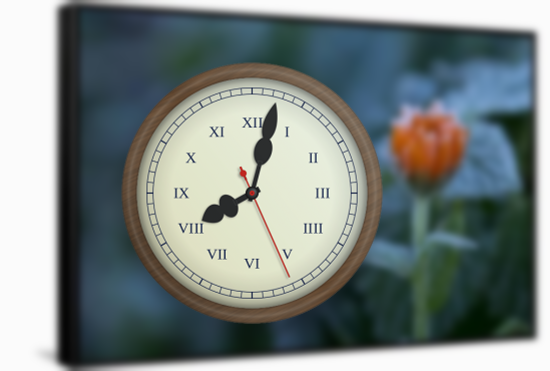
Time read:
**8:02:26**
